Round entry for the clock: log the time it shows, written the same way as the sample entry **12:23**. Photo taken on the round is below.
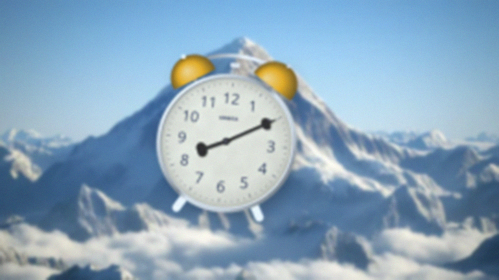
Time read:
**8:10**
